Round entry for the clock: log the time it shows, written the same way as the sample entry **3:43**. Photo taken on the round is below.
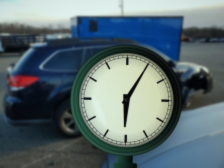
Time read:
**6:05**
